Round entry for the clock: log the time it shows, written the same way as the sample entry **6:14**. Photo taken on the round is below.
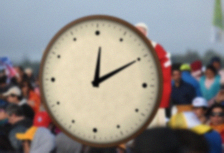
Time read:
**12:10**
